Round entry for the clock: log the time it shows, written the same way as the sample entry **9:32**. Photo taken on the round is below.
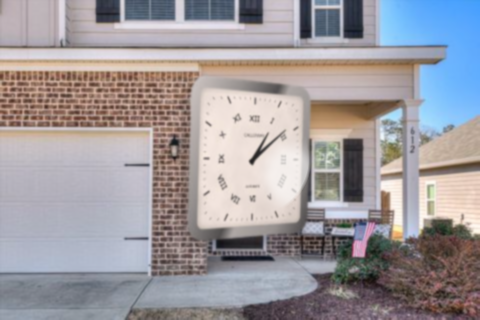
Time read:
**1:09**
